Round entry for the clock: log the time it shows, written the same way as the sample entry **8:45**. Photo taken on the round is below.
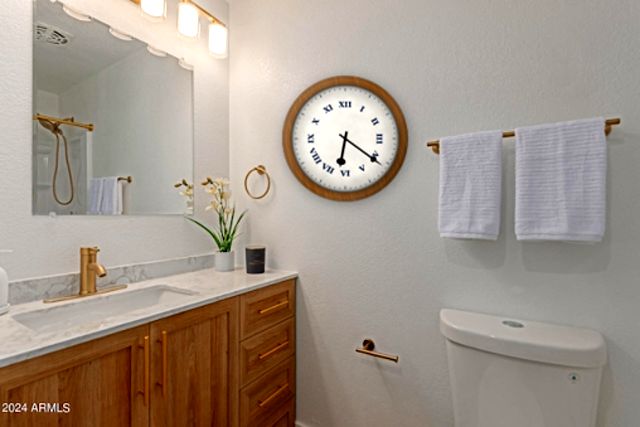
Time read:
**6:21**
